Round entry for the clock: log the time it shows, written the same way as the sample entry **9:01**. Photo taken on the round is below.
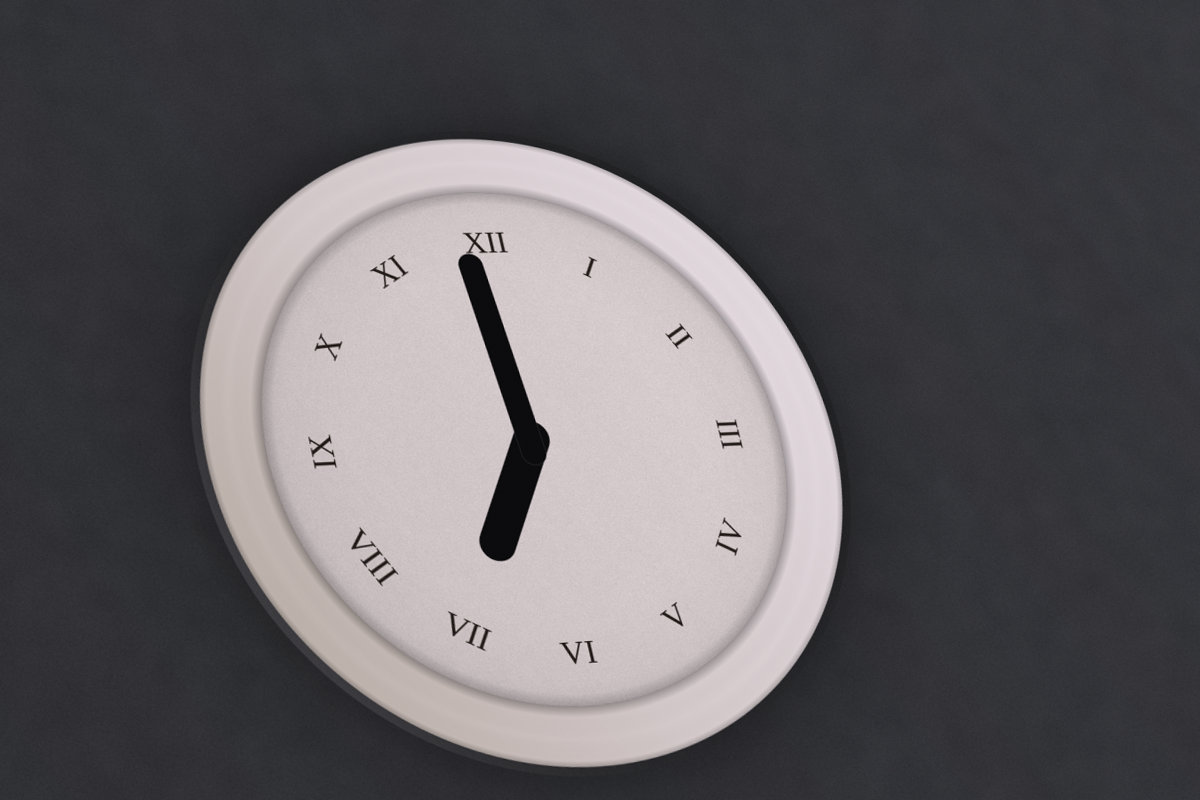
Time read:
**6:59**
